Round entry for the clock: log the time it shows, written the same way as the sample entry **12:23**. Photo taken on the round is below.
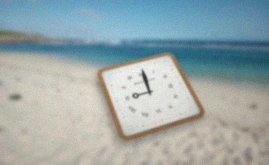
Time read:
**9:01**
